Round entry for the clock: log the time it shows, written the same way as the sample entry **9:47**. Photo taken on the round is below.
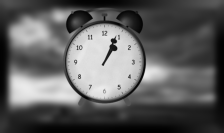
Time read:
**1:04**
